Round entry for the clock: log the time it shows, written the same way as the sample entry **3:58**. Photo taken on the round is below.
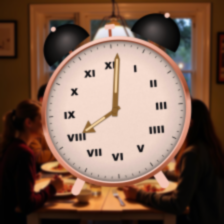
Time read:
**8:01**
